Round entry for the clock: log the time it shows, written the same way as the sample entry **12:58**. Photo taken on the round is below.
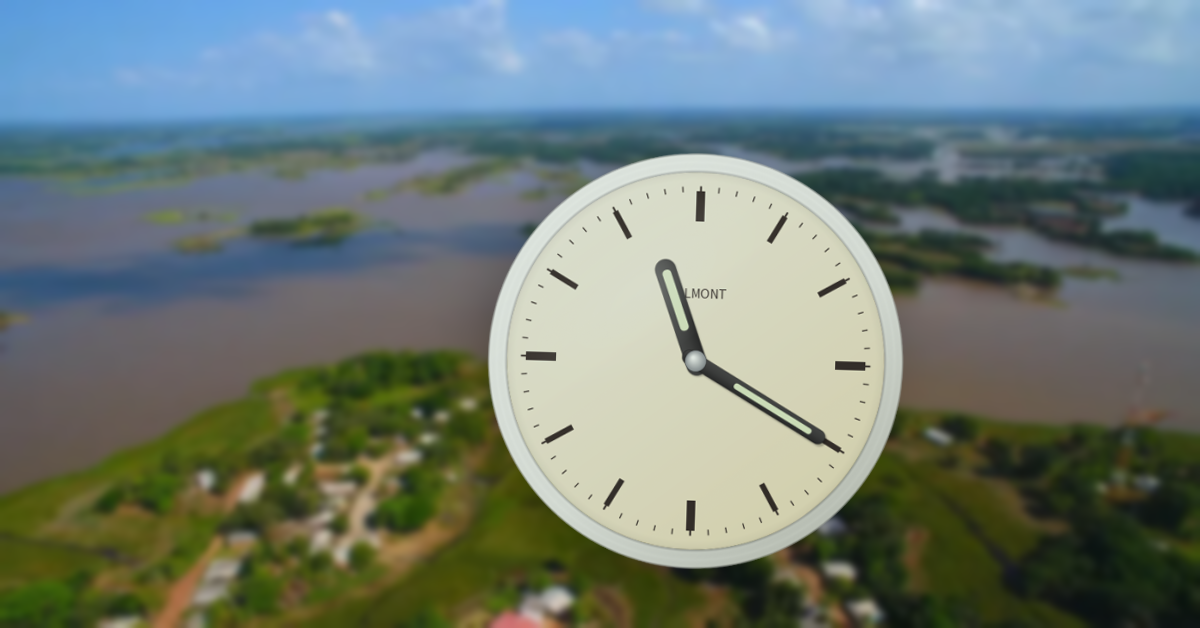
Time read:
**11:20**
